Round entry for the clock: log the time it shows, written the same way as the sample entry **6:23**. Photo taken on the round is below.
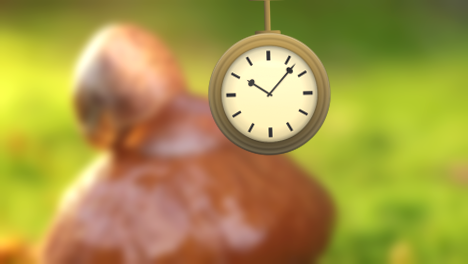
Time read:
**10:07**
